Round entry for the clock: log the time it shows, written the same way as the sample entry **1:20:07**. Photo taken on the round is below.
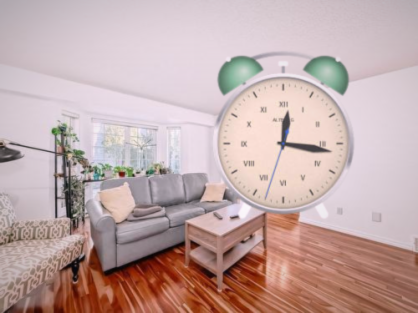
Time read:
**12:16:33**
